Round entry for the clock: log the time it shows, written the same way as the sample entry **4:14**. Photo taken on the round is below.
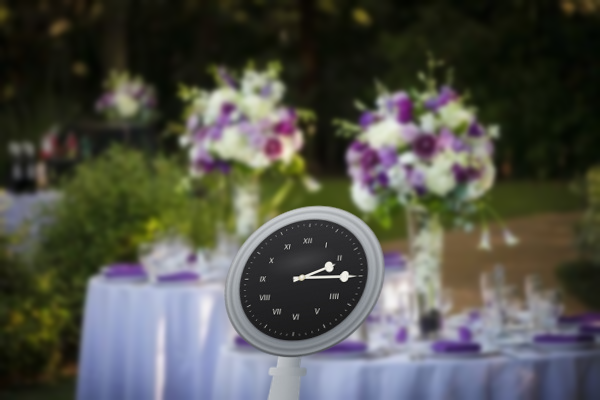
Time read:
**2:15**
